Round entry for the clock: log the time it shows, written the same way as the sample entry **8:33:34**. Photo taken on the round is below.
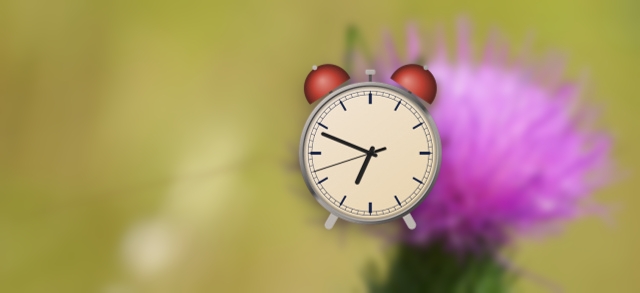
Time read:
**6:48:42**
